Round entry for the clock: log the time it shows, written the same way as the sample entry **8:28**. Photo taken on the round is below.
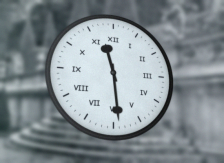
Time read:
**11:29**
